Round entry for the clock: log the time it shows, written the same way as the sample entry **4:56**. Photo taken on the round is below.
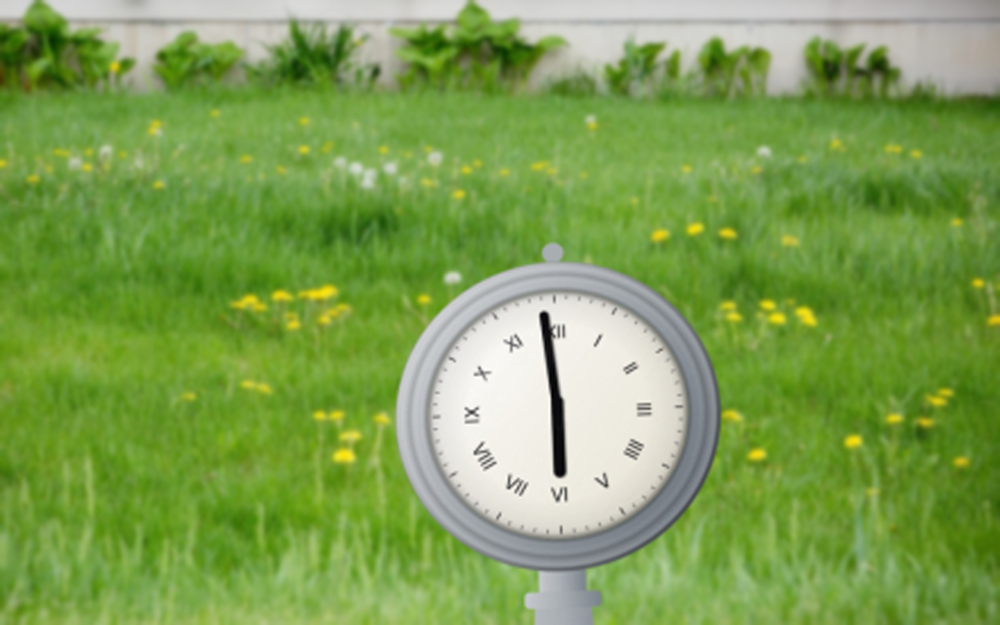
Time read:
**5:59**
